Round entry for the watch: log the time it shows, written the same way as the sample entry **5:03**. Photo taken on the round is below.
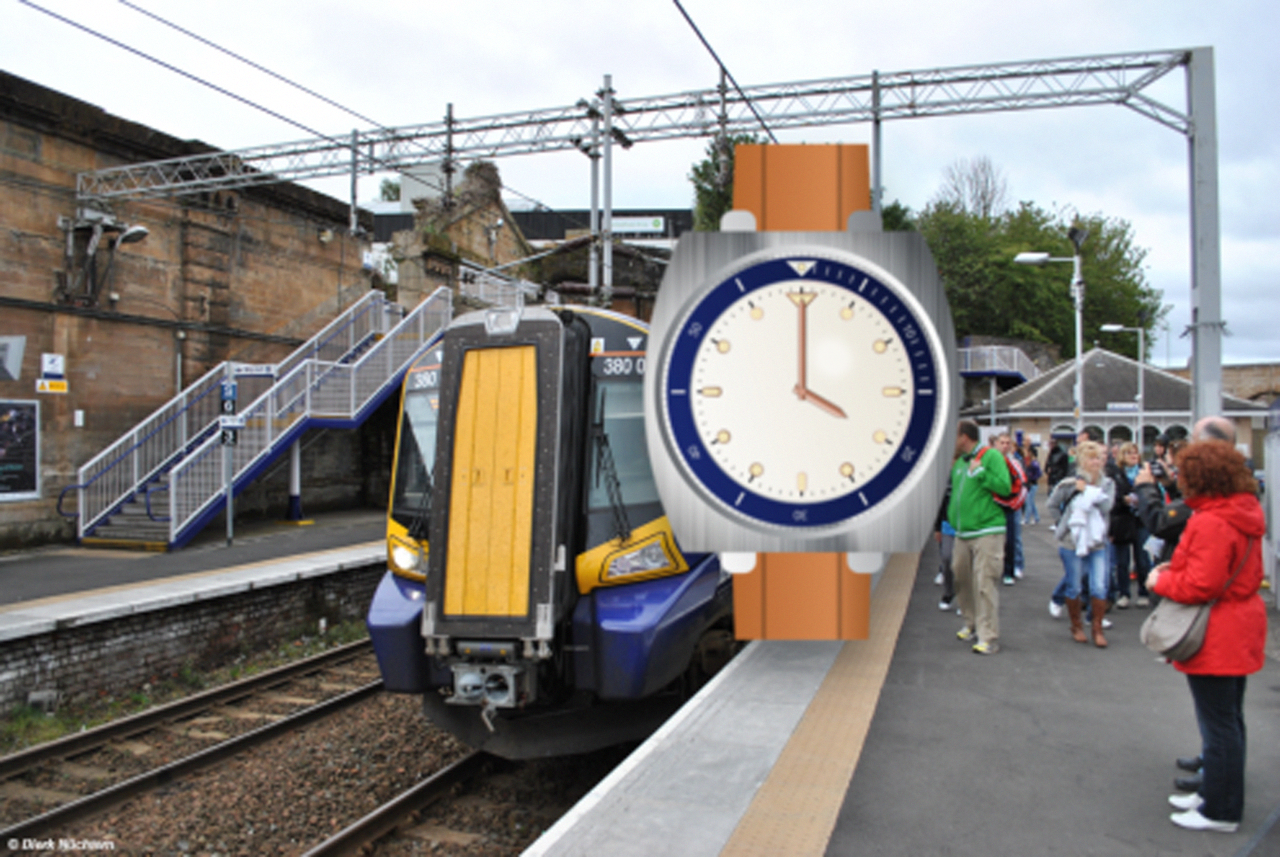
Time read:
**4:00**
